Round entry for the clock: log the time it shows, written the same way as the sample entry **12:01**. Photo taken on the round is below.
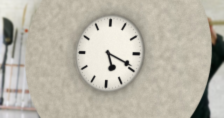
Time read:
**5:19**
